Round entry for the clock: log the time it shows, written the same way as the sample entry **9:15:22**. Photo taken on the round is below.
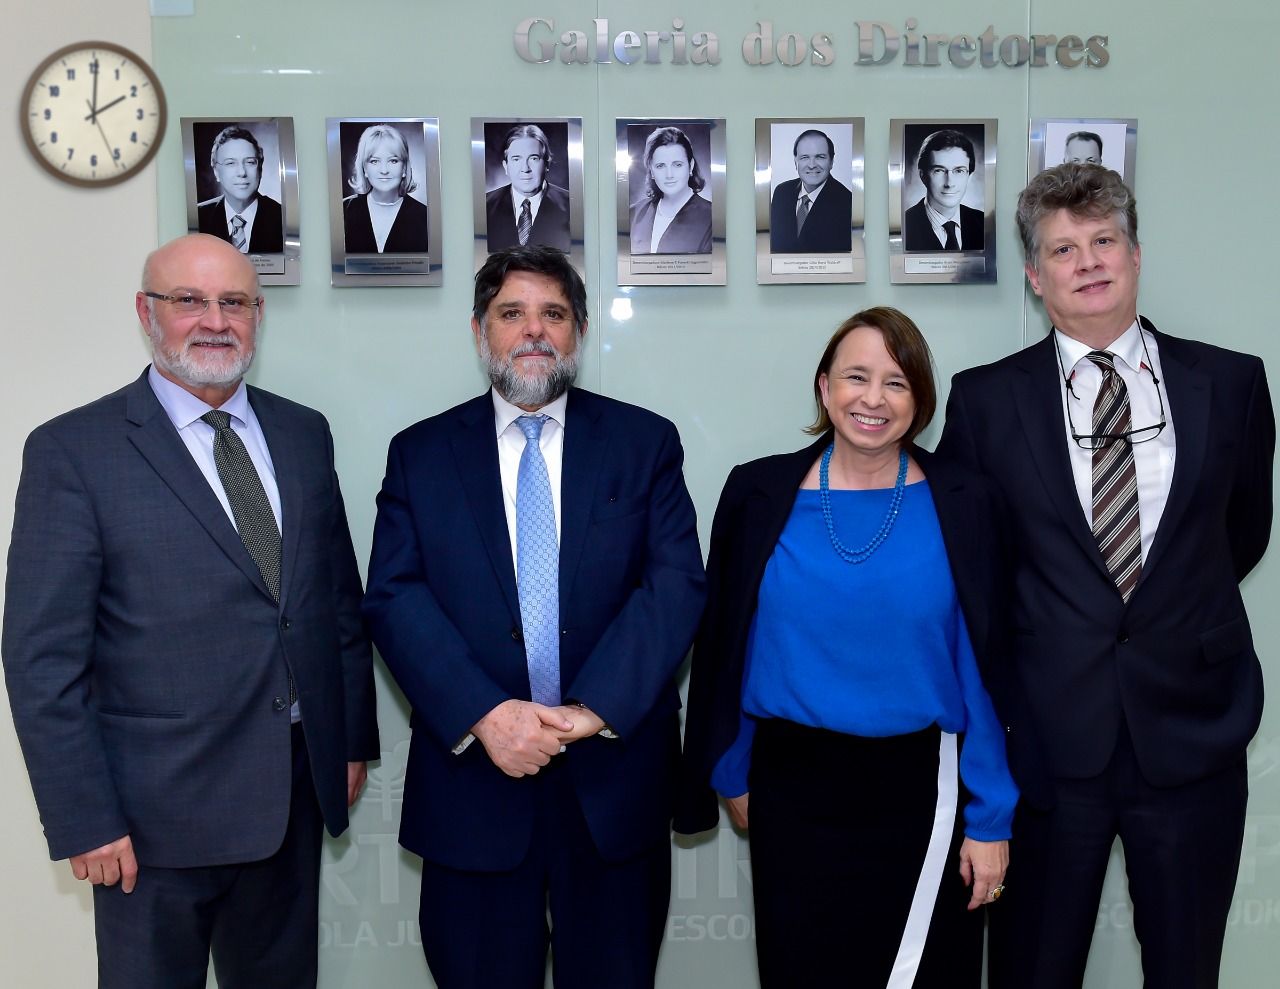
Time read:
**2:00:26**
